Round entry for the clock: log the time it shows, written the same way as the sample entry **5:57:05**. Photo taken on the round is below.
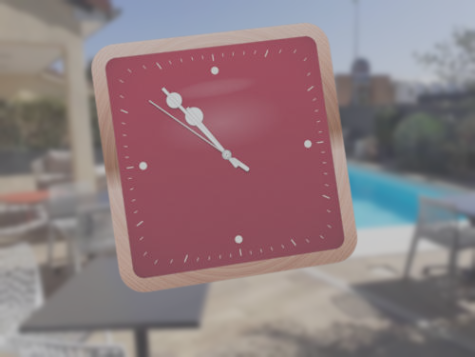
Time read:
**10:53:52**
